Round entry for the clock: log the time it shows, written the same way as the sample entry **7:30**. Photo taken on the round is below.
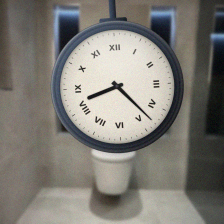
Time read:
**8:23**
